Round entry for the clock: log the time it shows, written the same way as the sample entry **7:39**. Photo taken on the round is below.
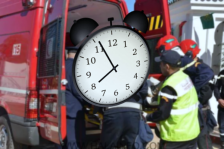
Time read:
**7:56**
